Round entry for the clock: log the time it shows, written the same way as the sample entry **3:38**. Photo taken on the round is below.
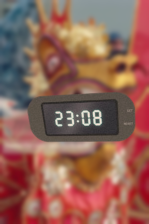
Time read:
**23:08**
